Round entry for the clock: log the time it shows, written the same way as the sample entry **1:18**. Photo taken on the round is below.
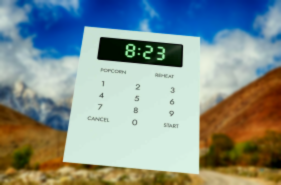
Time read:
**8:23**
